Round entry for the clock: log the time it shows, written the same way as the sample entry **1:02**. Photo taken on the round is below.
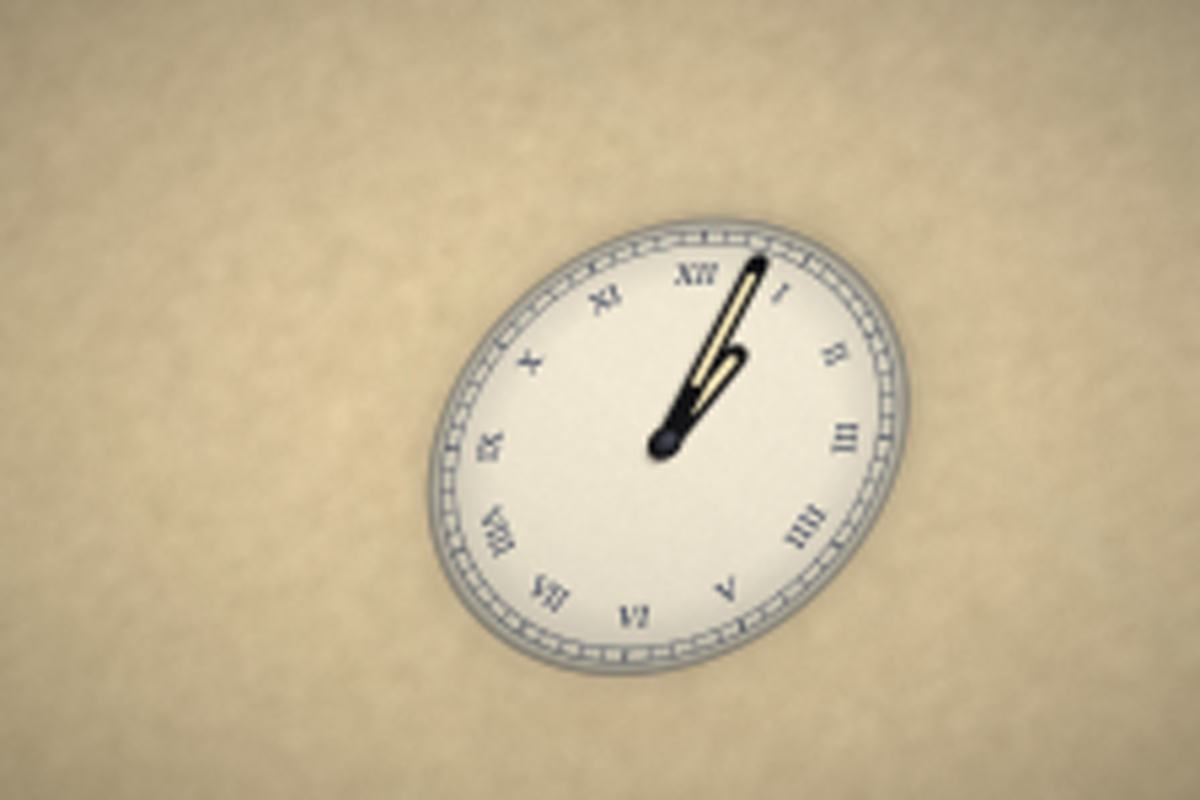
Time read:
**1:03**
